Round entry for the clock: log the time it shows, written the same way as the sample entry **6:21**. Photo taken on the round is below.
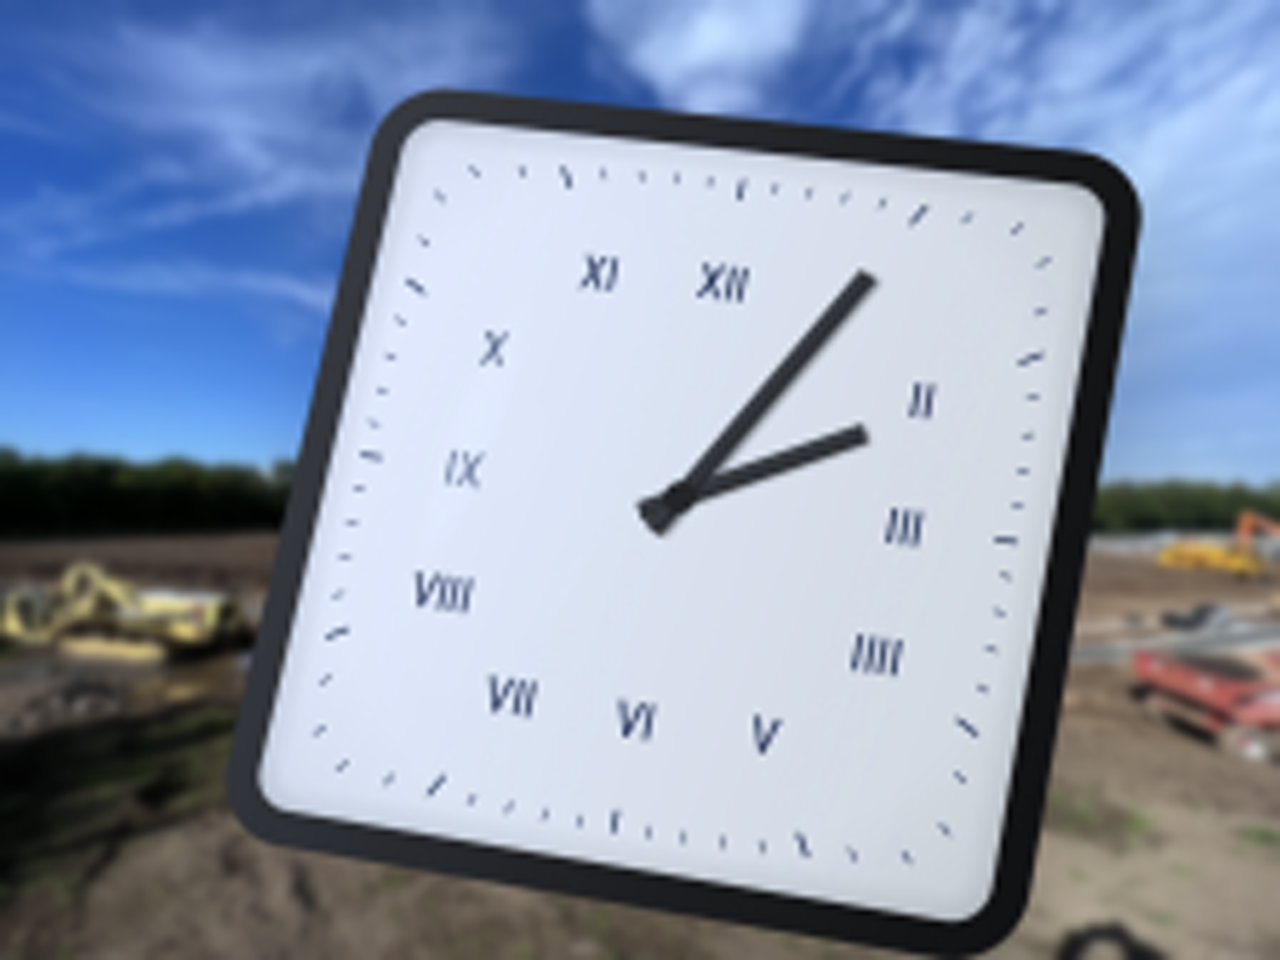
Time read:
**2:05**
